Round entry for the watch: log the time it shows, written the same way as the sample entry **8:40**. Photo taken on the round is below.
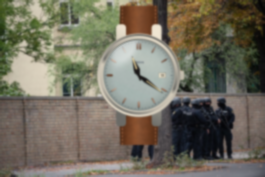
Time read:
**11:21**
